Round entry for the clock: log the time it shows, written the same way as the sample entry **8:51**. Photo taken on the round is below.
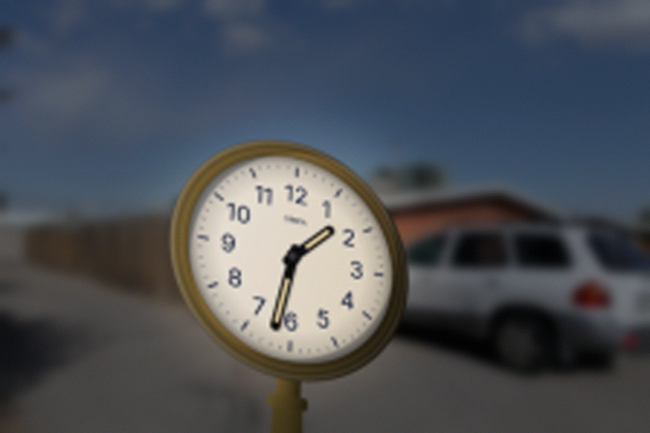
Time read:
**1:32**
